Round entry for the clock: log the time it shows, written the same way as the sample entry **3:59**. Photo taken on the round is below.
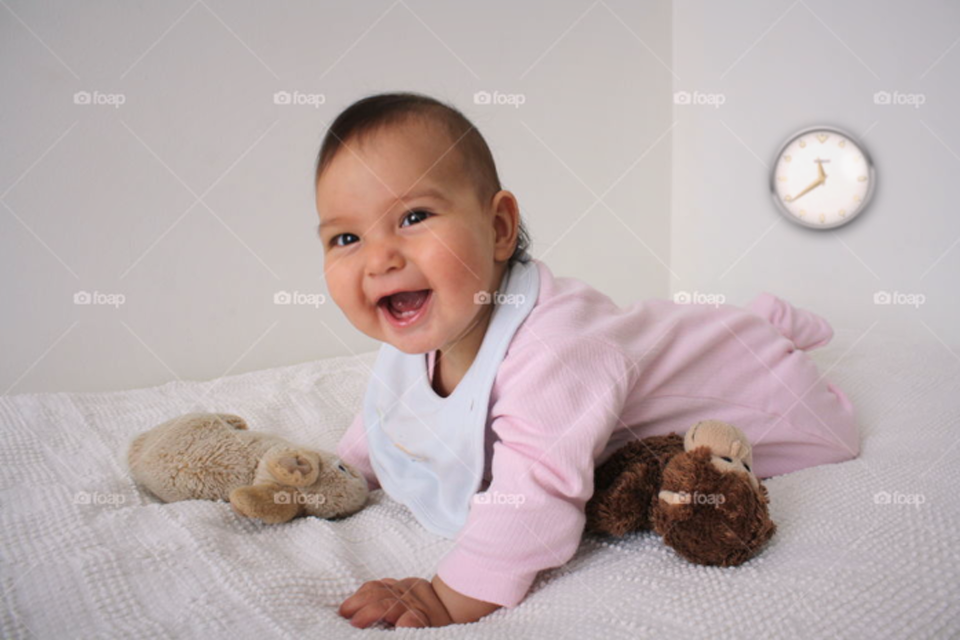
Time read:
**11:39**
